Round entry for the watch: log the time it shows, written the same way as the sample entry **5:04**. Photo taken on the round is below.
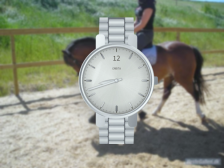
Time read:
**8:42**
